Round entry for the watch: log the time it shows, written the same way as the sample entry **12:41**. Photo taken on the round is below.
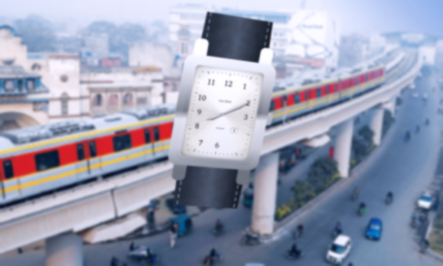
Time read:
**8:10**
